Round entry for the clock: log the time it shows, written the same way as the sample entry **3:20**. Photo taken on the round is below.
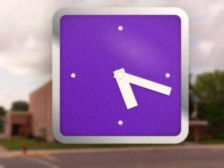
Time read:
**5:18**
